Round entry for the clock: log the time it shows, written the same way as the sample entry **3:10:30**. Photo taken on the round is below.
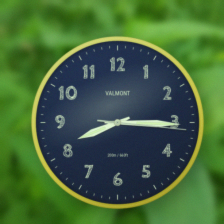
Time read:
**8:15:16**
